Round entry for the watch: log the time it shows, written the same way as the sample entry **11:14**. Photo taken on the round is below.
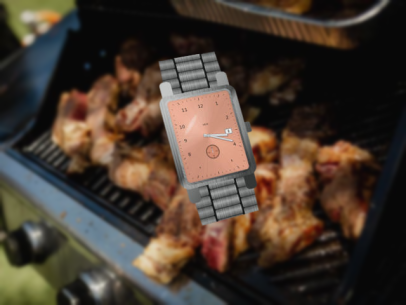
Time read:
**3:19**
